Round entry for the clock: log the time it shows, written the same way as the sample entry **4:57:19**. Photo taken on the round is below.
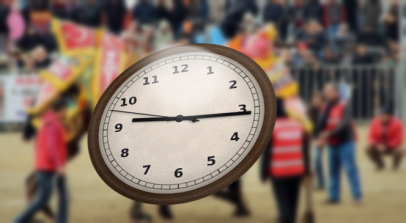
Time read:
**9:15:48**
